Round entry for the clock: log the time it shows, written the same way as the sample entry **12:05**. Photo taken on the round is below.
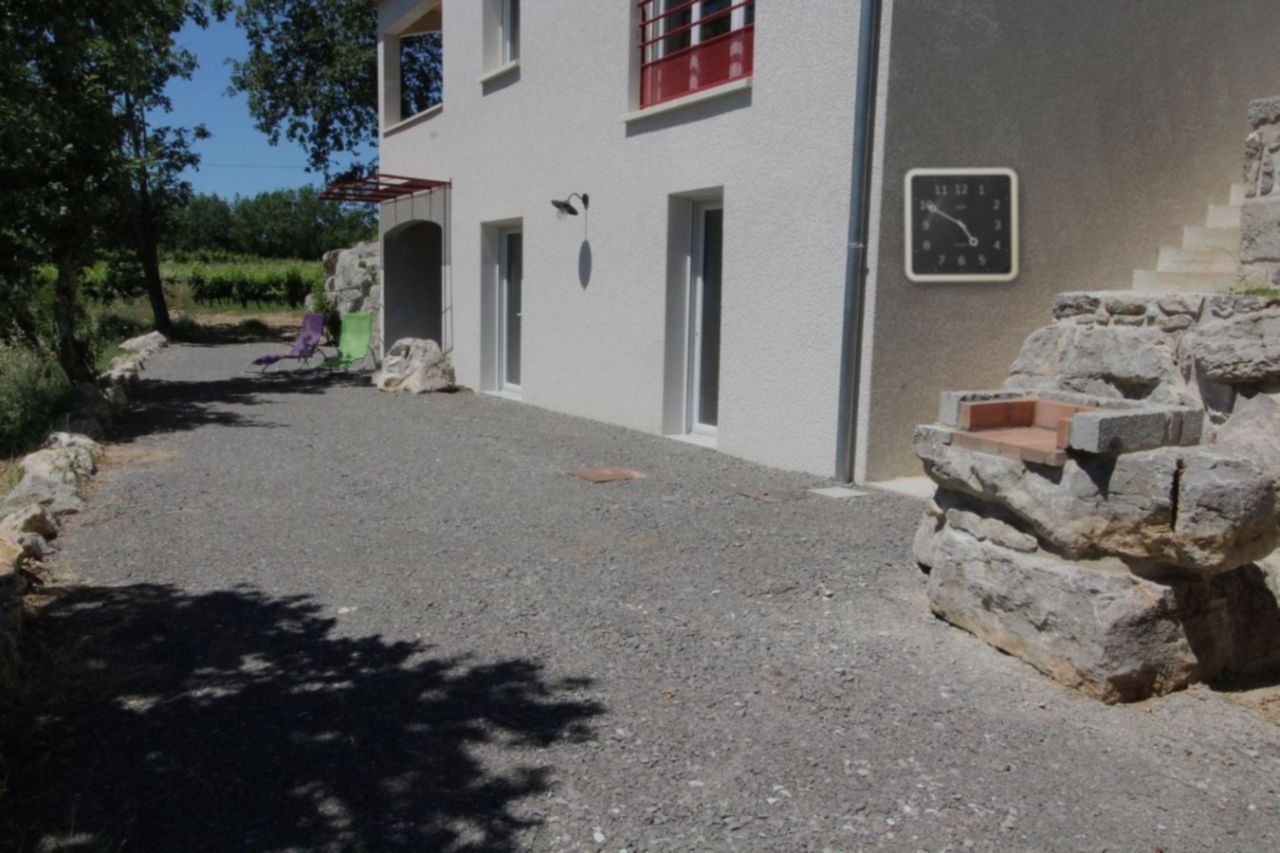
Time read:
**4:50**
